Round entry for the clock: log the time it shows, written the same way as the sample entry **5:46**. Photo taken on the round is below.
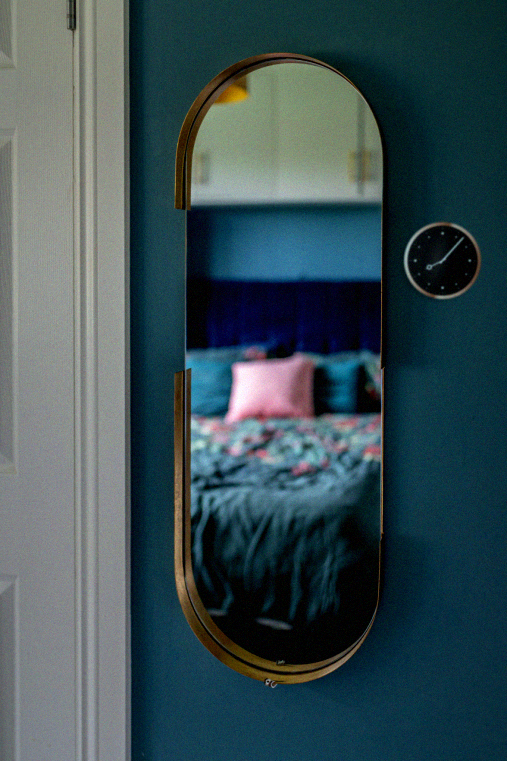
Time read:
**8:07**
